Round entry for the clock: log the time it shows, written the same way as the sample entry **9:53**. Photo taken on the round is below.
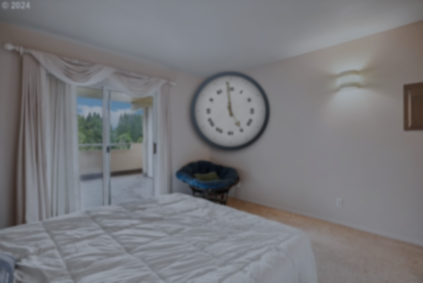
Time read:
**4:59**
